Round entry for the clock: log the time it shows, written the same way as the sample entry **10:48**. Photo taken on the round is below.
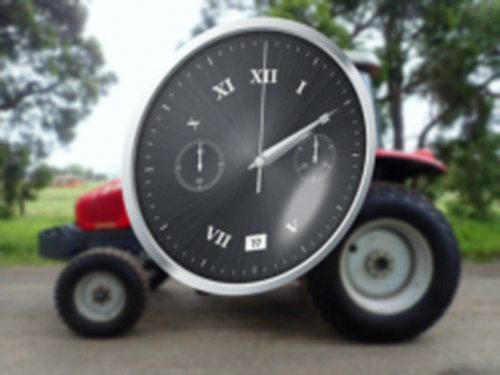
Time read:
**2:10**
